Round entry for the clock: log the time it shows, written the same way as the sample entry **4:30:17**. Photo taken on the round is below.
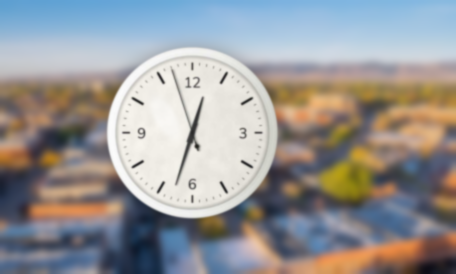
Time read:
**12:32:57**
